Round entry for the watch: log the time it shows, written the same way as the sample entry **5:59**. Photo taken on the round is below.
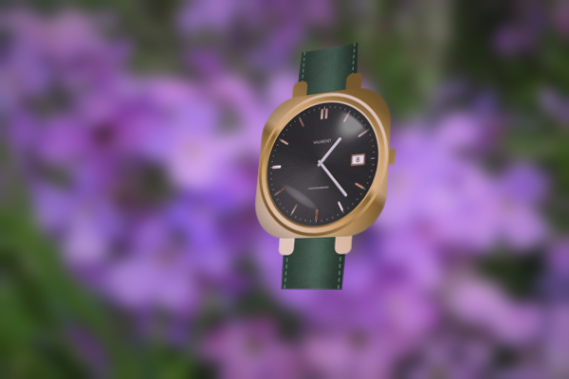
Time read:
**1:23**
